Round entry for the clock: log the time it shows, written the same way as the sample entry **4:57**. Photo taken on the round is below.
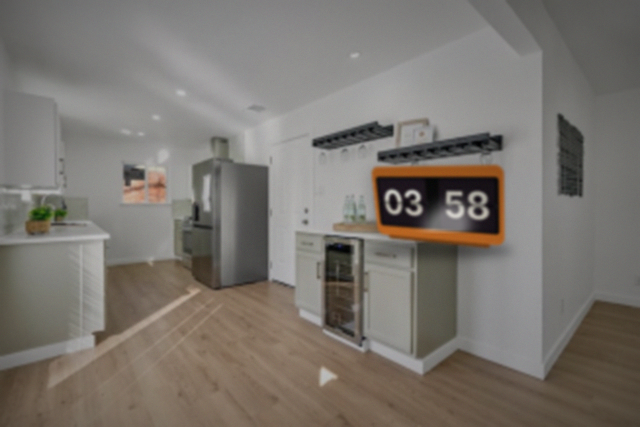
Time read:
**3:58**
